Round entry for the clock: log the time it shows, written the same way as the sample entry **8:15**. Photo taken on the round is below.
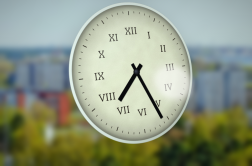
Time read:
**7:26**
